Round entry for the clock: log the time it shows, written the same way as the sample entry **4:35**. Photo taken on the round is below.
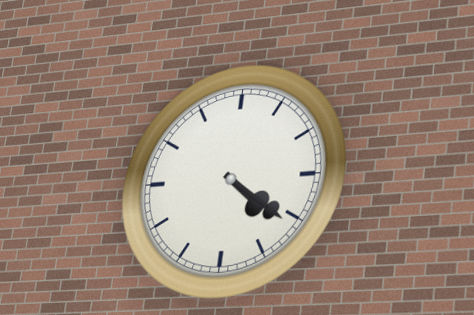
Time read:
**4:21**
